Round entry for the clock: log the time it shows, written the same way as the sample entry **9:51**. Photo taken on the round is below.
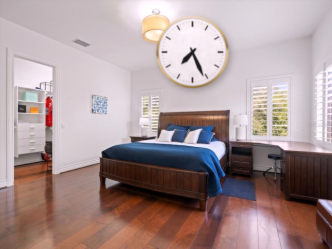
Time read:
**7:26**
